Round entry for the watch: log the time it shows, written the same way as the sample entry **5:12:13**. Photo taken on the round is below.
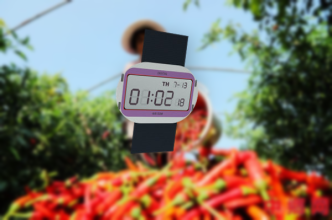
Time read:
**1:02:18**
